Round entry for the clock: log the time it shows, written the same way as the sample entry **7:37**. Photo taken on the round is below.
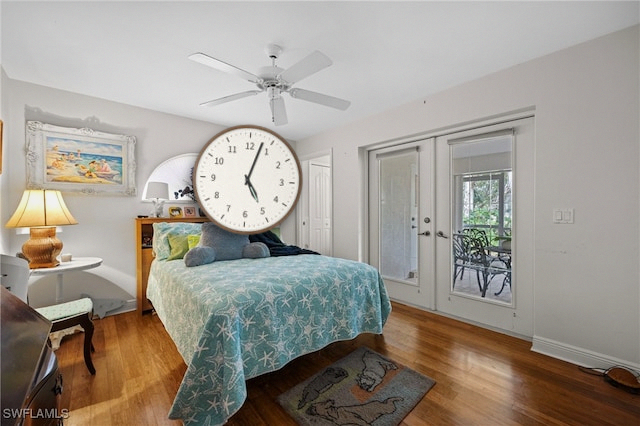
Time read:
**5:03**
